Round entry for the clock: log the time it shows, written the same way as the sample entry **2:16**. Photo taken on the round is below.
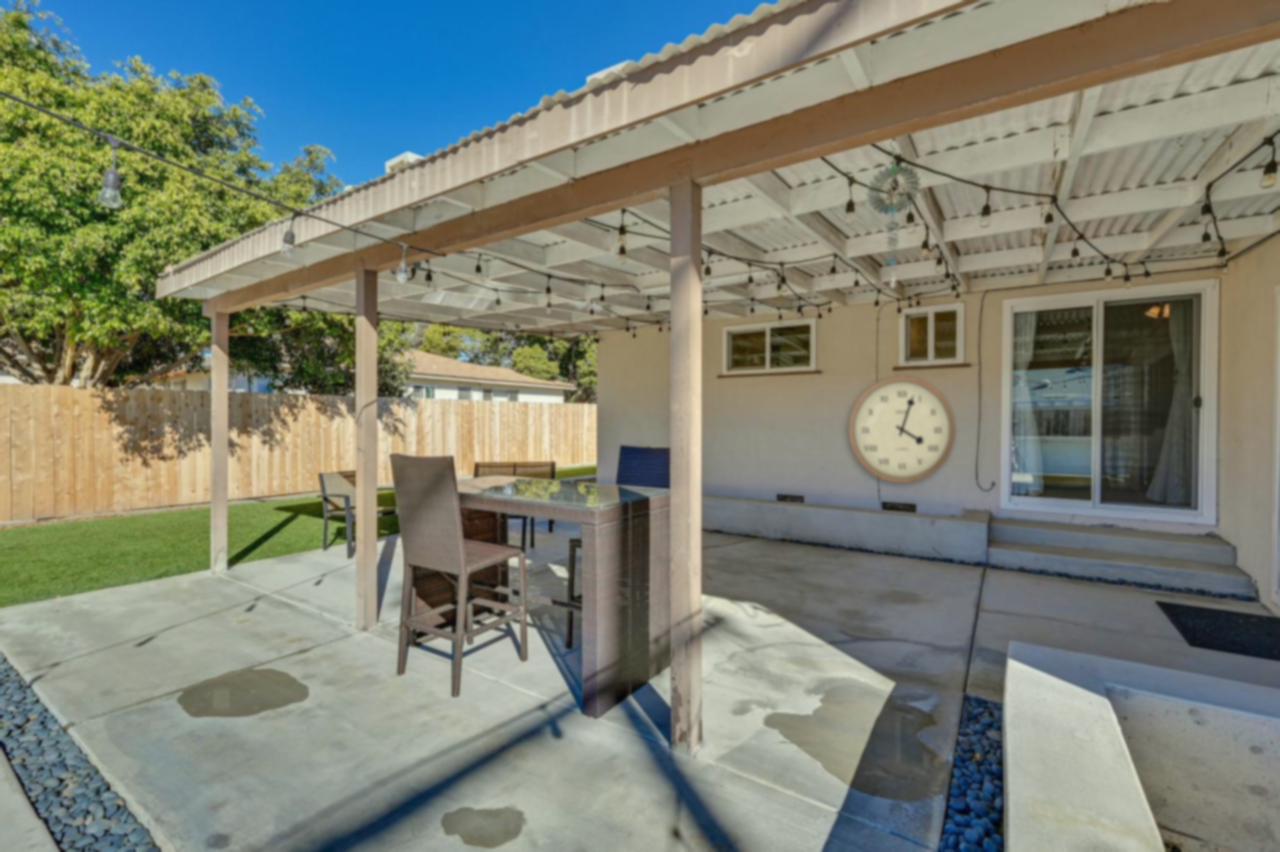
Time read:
**4:03**
